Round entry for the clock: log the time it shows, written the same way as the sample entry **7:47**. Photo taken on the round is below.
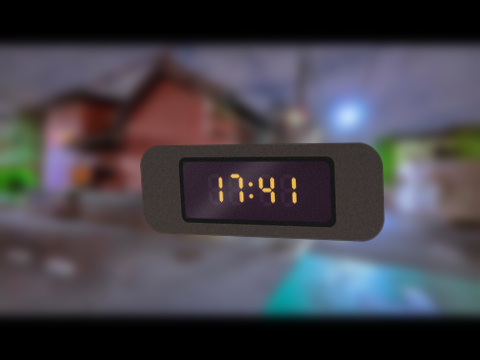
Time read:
**17:41**
